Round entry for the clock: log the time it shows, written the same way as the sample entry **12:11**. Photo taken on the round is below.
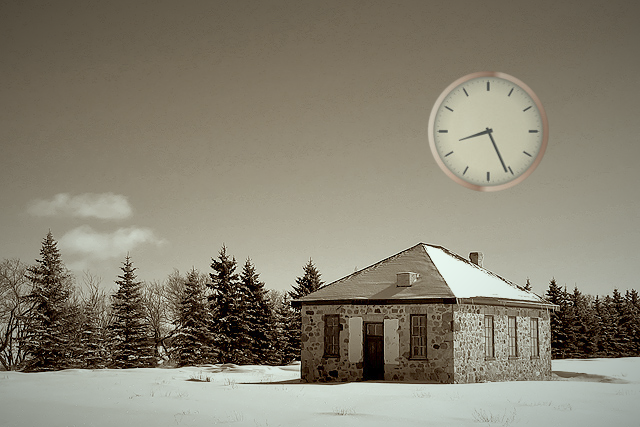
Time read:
**8:26**
